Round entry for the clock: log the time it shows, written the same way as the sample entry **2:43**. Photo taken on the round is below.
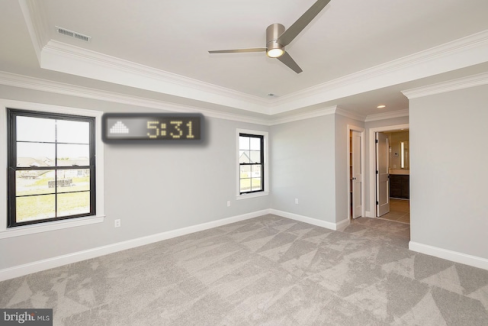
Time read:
**5:31**
